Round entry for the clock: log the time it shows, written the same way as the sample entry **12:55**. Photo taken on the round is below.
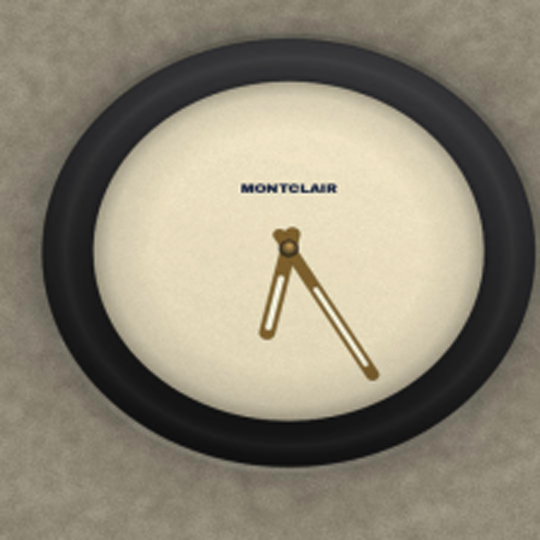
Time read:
**6:25**
